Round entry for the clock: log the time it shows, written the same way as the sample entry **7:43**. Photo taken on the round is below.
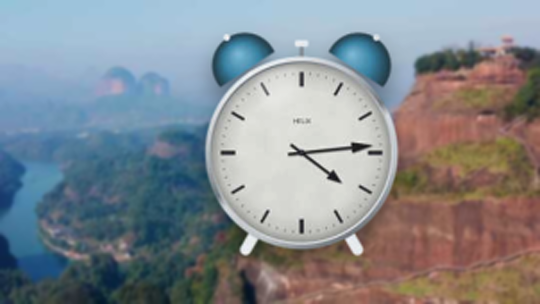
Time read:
**4:14**
